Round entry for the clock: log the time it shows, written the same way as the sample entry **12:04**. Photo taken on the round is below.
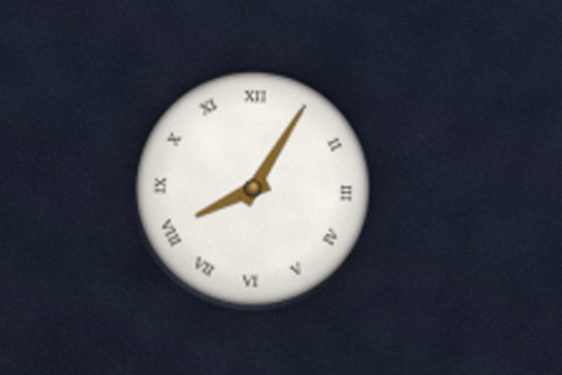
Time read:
**8:05**
